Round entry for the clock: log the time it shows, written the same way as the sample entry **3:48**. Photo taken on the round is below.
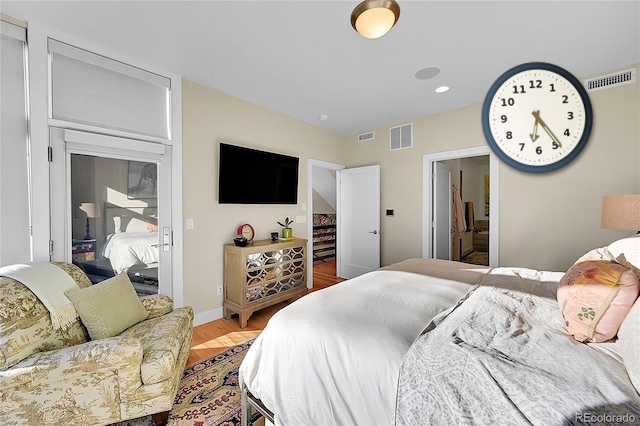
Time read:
**6:24**
